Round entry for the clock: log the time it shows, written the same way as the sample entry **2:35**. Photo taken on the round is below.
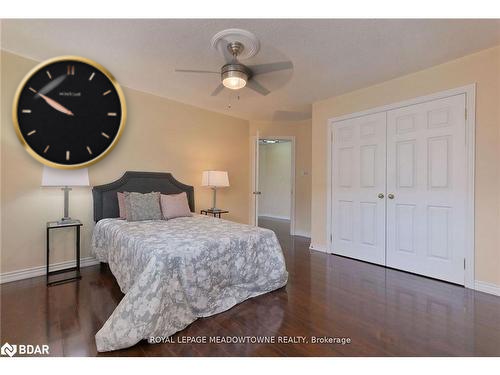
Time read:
**9:50**
